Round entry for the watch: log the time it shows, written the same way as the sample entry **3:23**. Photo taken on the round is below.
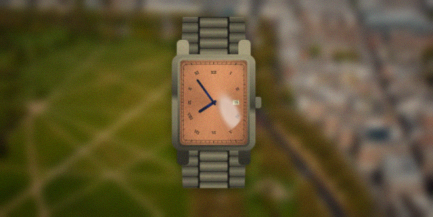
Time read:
**7:54**
